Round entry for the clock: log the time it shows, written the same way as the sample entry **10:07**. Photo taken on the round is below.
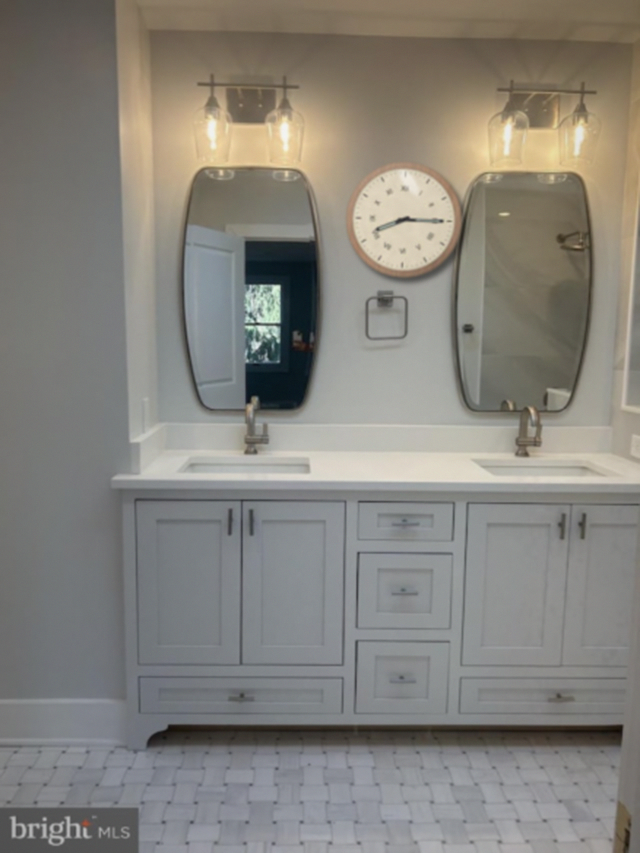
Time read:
**8:15**
